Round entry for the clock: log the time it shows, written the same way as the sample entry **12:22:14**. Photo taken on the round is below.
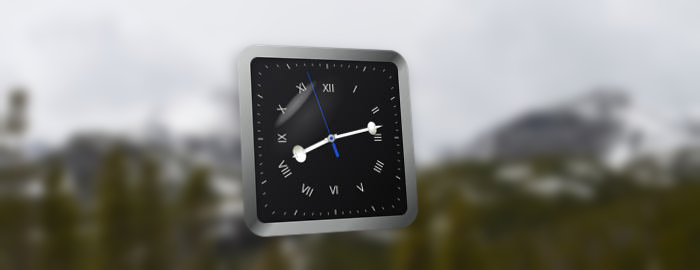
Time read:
**8:12:57**
